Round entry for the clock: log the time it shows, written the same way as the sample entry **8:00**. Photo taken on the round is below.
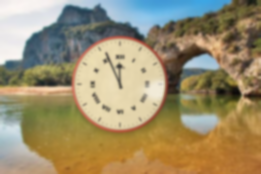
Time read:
**11:56**
